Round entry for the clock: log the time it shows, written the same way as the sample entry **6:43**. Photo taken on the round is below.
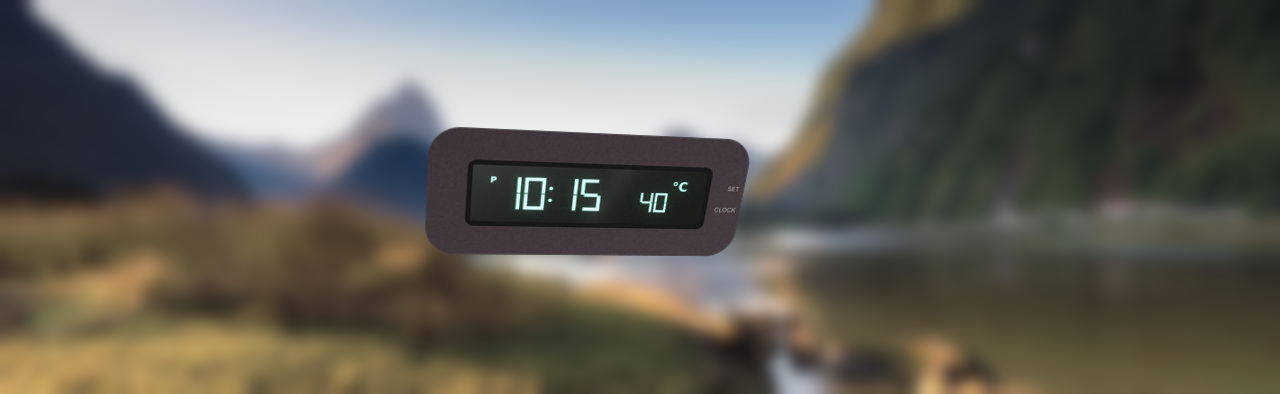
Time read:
**10:15**
